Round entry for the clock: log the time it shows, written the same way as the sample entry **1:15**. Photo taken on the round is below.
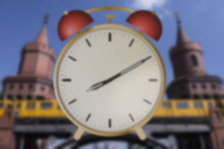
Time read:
**8:10**
